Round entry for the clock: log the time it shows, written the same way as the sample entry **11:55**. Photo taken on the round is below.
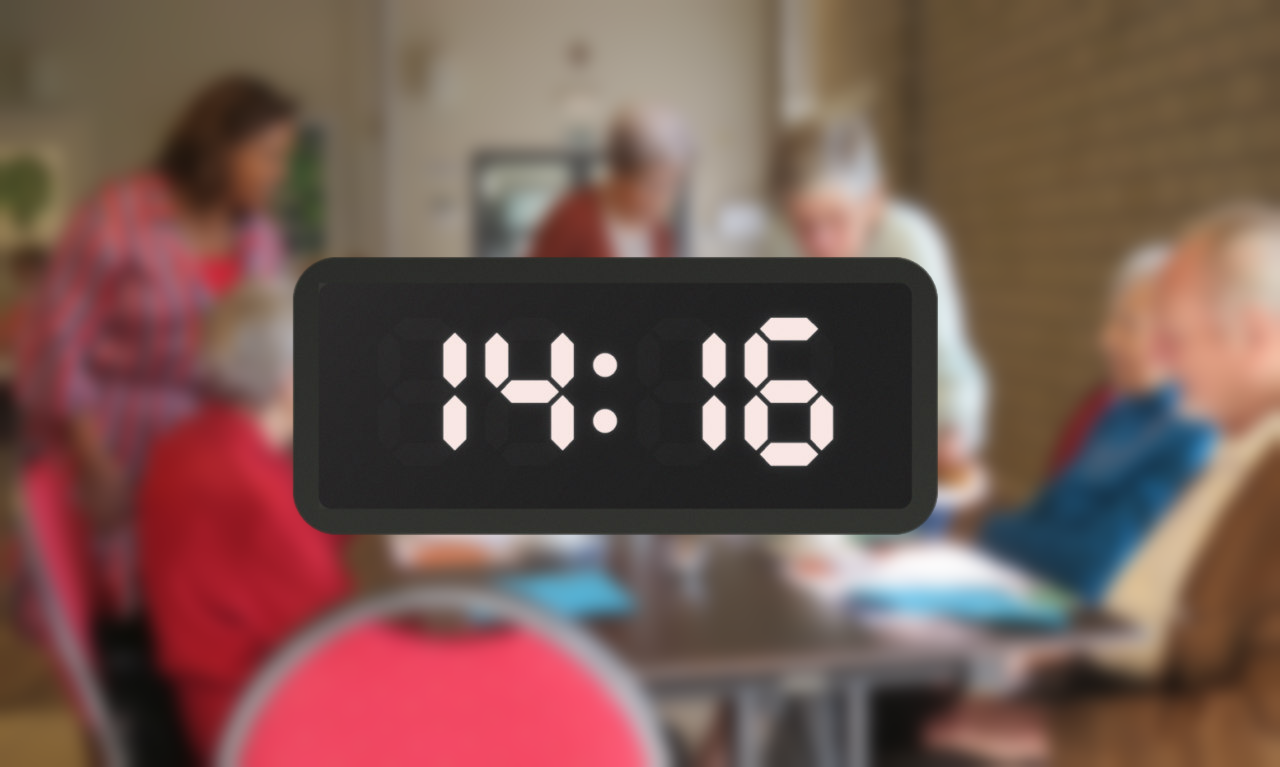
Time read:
**14:16**
